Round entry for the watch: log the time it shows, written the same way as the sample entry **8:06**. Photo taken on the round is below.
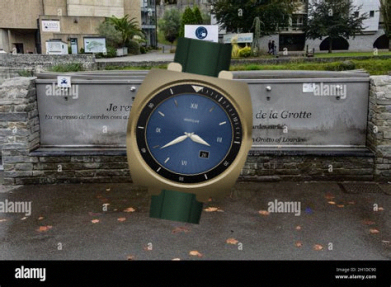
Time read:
**3:39**
